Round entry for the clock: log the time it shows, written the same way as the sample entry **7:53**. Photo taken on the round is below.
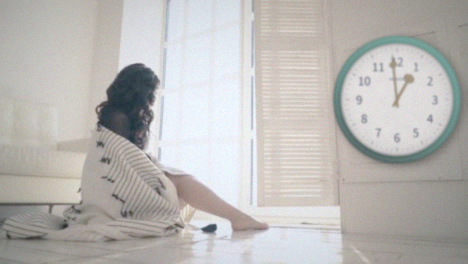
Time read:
**12:59**
